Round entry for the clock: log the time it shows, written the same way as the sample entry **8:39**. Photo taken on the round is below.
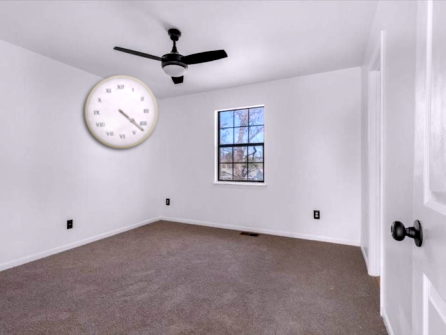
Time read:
**4:22**
